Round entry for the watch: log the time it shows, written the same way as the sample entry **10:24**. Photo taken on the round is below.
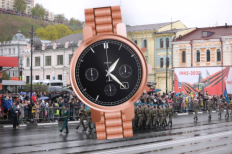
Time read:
**1:23**
